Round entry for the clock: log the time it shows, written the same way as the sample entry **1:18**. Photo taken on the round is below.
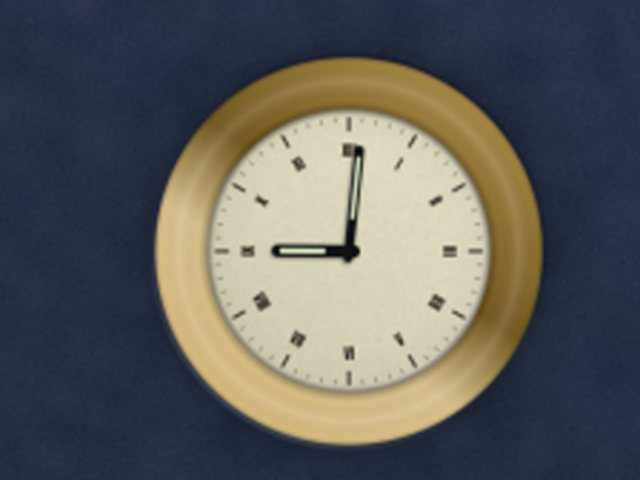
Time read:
**9:01**
